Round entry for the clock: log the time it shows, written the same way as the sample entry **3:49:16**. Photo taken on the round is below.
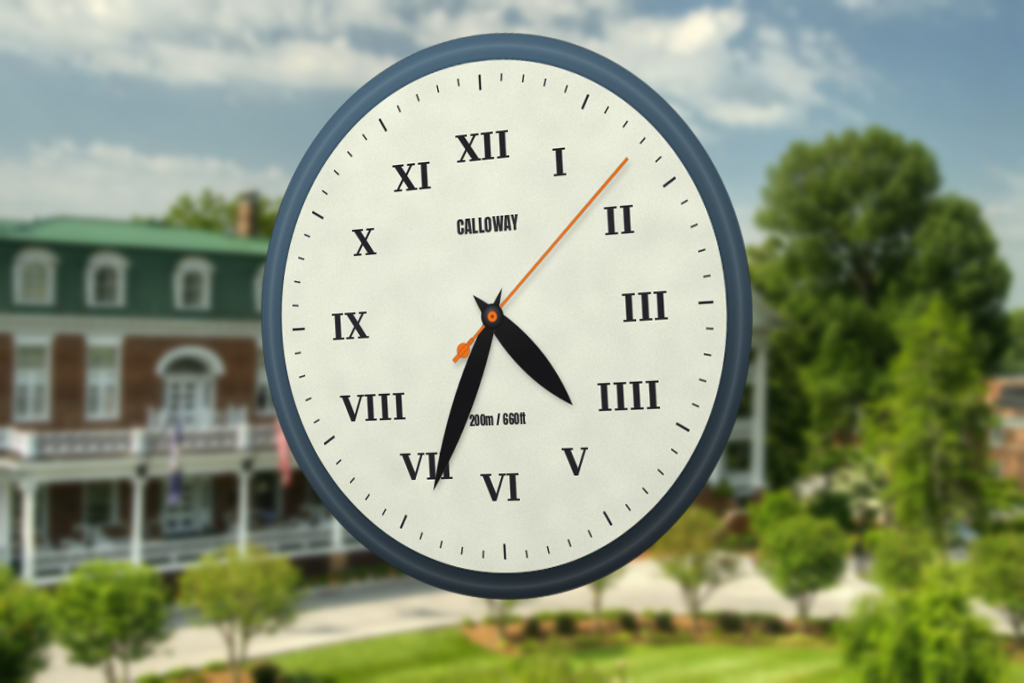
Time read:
**4:34:08**
